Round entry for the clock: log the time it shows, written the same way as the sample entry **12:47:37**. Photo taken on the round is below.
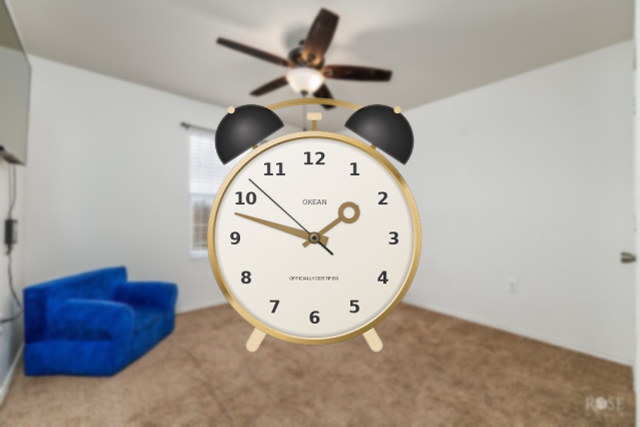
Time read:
**1:47:52**
